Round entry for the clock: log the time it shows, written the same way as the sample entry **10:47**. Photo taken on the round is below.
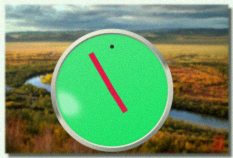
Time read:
**4:55**
